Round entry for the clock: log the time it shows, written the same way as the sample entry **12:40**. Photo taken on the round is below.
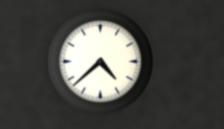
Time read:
**4:38**
